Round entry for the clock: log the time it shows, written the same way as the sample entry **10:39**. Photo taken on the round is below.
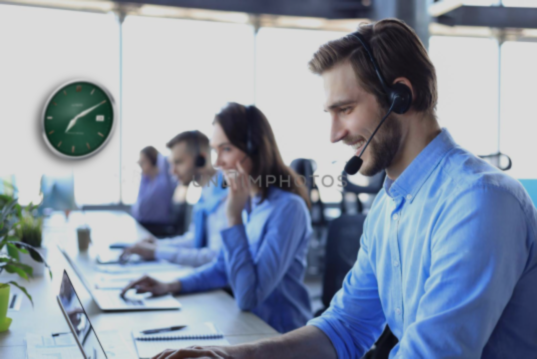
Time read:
**7:10**
